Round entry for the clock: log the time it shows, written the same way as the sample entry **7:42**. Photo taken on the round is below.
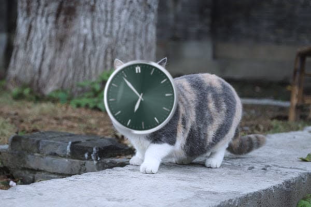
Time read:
**6:54**
